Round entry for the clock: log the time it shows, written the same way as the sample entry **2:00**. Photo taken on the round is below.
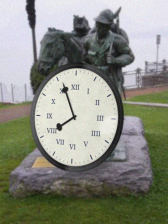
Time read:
**7:56**
